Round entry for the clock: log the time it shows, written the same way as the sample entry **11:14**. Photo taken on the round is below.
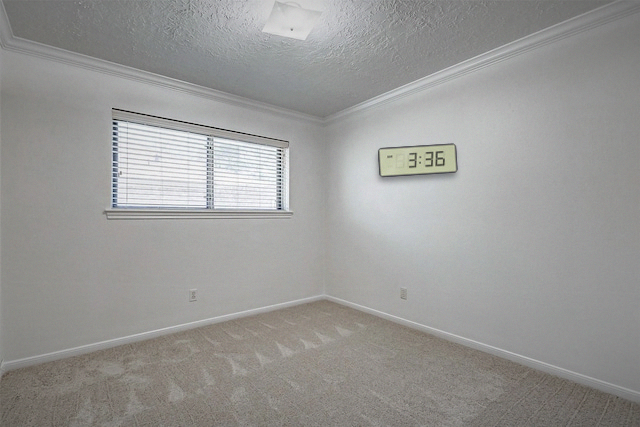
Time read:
**3:36**
